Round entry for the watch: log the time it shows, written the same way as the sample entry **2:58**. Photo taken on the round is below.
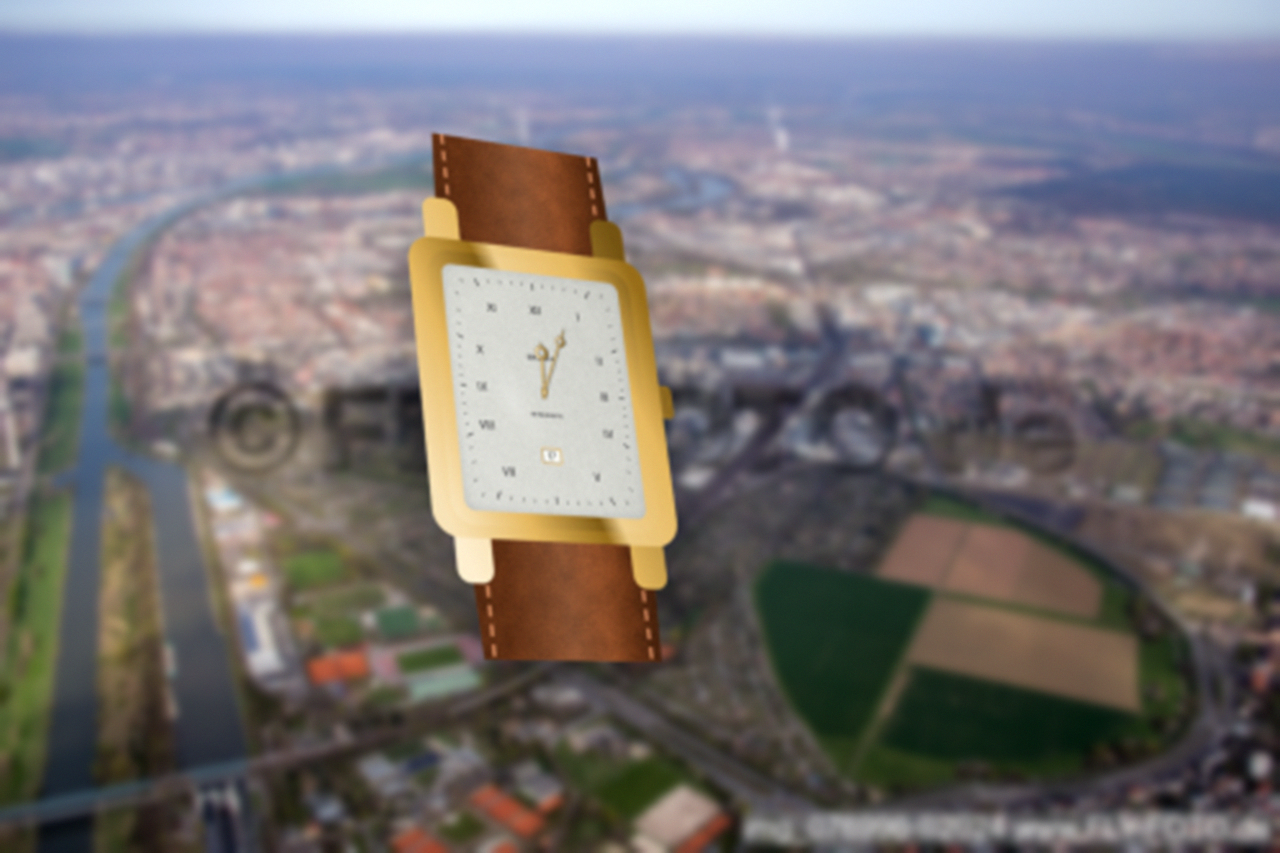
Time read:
**12:04**
